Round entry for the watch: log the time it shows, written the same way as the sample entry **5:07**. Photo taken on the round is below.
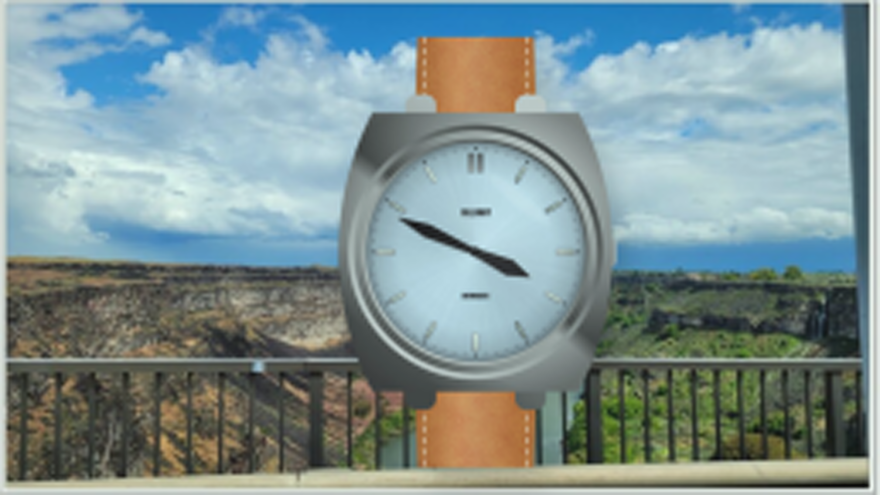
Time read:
**3:49**
